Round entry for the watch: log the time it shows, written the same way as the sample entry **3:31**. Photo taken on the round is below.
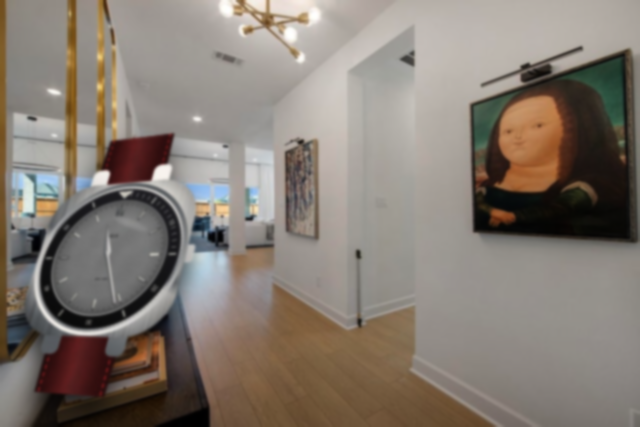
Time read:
**11:26**
